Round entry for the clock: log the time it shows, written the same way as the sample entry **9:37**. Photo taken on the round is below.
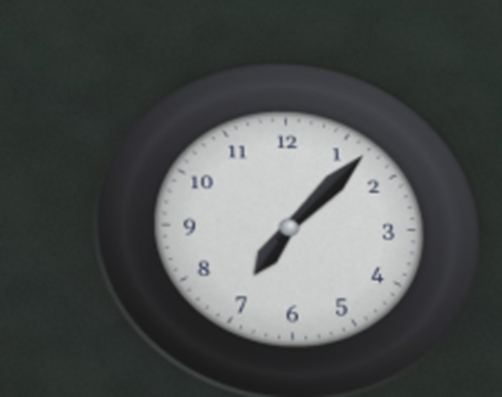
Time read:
**7:07**
